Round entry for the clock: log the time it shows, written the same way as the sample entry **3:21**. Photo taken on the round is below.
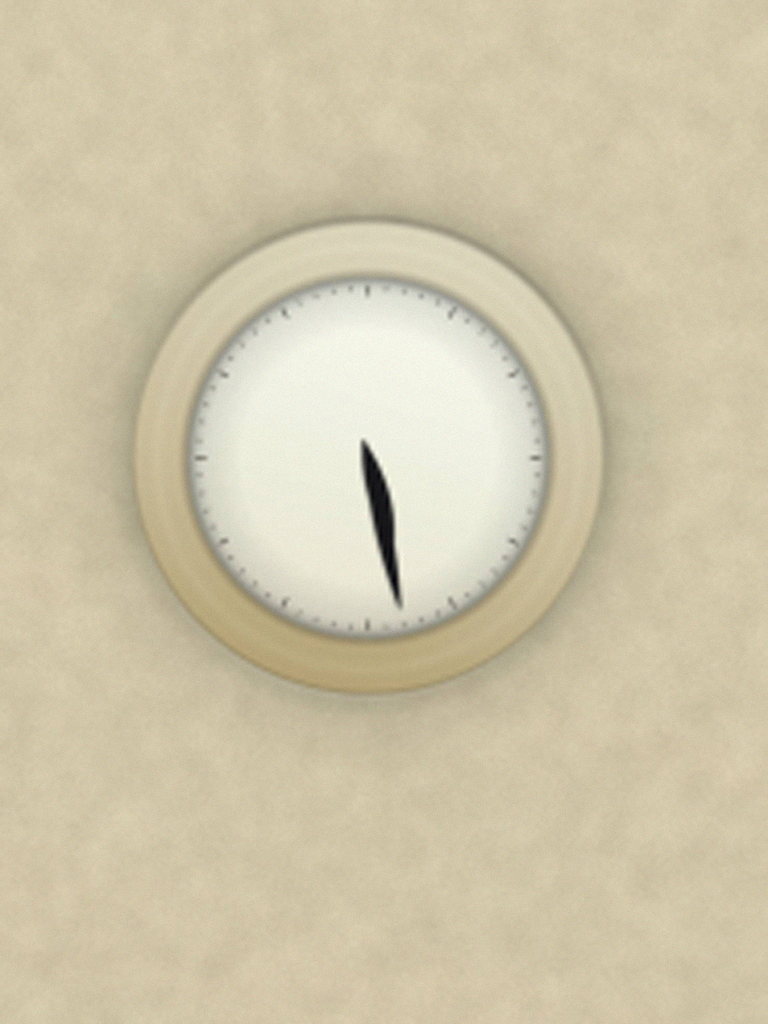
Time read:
**5:28**
